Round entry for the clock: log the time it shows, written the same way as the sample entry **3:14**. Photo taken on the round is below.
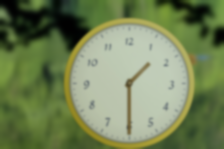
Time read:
**1:30**
